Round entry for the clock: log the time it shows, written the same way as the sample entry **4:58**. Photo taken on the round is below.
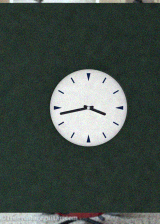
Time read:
**3:43**
